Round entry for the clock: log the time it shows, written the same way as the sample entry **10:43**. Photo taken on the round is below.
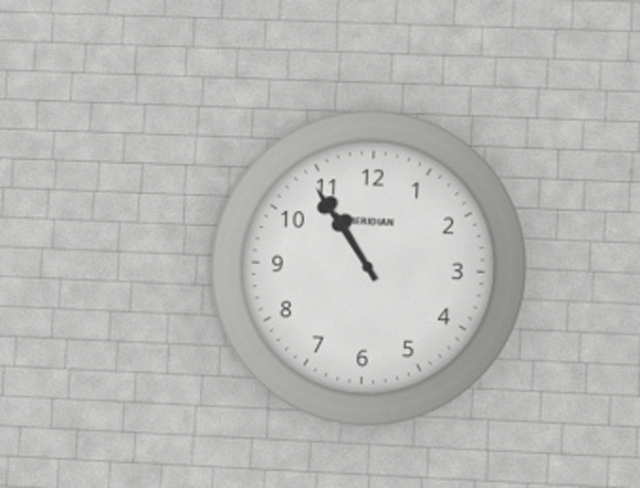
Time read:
**10:54**
